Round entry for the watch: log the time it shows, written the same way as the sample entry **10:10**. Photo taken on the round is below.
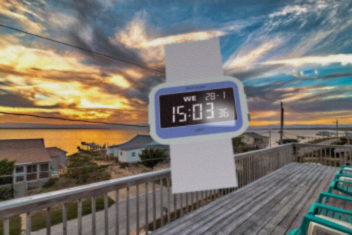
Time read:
**15:03**
